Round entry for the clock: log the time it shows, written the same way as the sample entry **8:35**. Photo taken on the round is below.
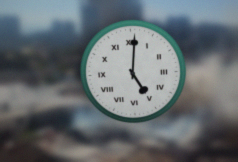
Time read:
**5:01**
